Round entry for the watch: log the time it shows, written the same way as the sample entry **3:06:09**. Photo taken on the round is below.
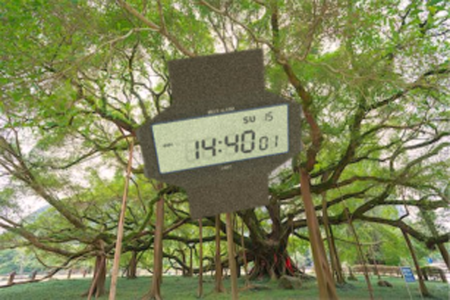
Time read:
**14:40:01**
